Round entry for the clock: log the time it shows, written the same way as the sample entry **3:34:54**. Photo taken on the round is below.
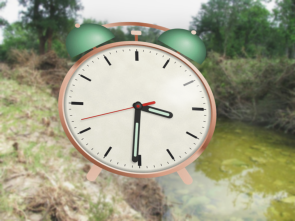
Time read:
**3:30:42**
